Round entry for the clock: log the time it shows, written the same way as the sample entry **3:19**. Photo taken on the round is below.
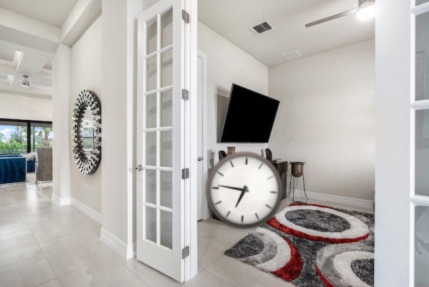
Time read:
**6:46**
